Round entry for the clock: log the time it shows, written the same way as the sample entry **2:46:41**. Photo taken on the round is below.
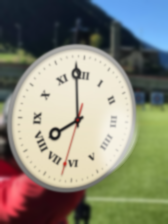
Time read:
**7:58:32**
